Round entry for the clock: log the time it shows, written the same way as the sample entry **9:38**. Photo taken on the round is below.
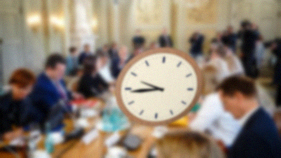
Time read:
**9:44**
